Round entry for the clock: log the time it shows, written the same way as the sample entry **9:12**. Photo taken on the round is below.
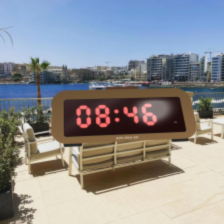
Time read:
**8:46**
